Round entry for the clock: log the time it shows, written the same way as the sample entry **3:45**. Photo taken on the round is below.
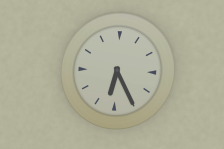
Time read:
**6:25**
